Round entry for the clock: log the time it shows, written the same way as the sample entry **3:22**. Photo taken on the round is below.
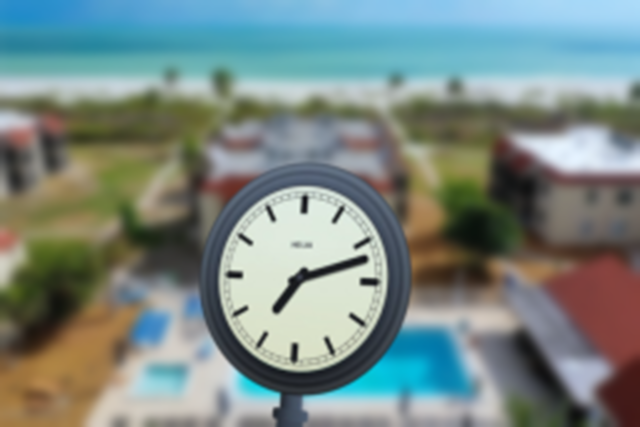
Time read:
**7:12**
